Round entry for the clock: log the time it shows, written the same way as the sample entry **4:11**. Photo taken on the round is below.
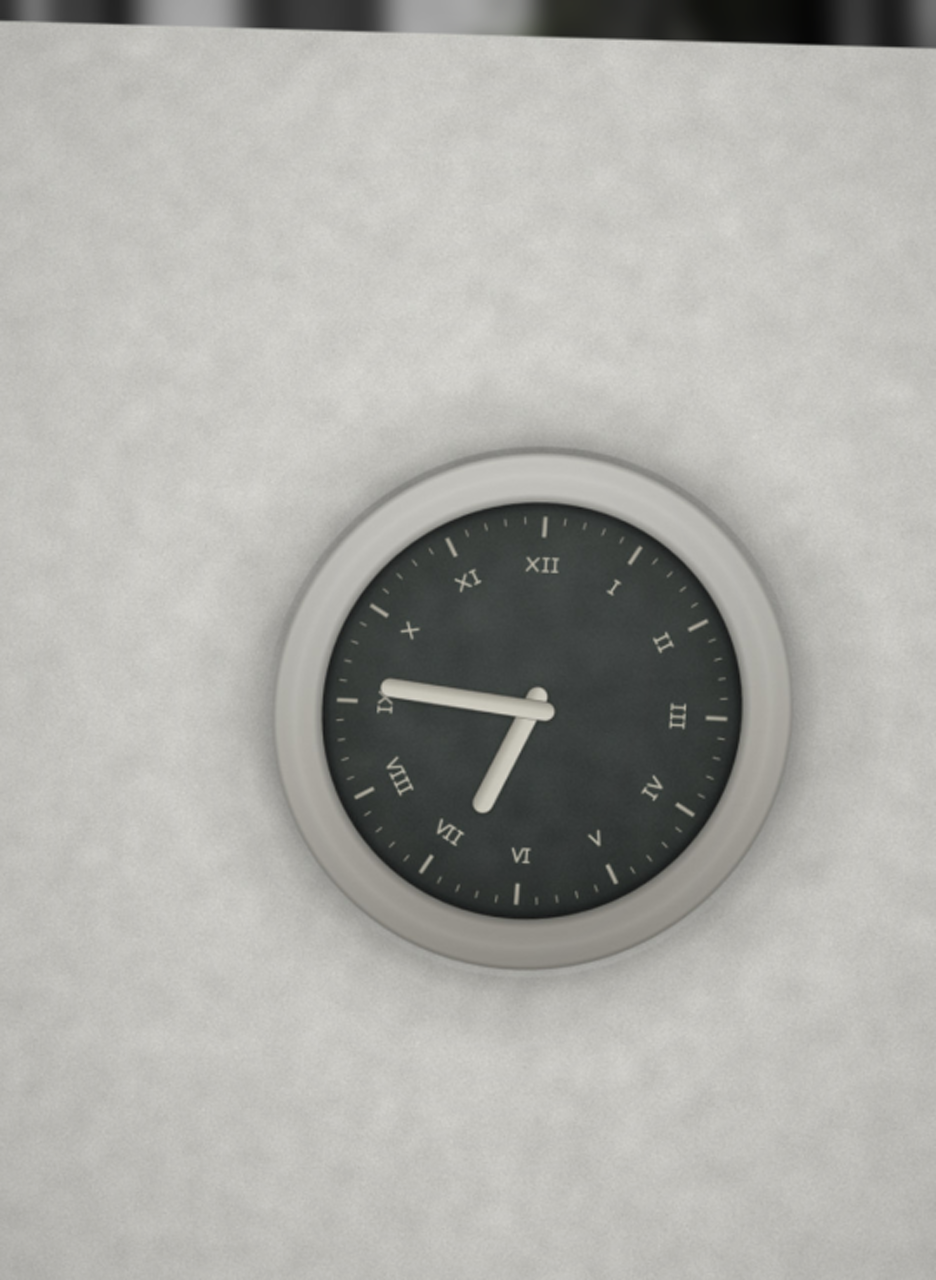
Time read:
**6:46**
